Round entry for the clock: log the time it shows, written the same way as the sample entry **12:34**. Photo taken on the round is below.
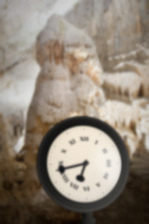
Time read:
**6:43**
